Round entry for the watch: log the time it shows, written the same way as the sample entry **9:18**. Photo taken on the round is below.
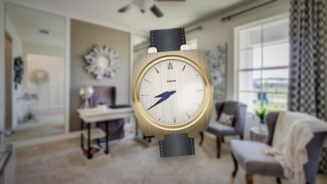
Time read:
**8:40**
